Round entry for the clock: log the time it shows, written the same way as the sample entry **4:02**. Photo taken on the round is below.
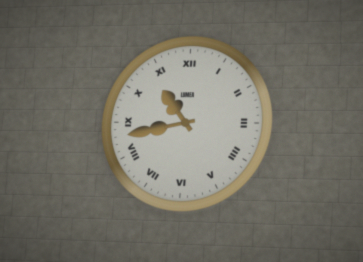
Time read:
**10:43**
